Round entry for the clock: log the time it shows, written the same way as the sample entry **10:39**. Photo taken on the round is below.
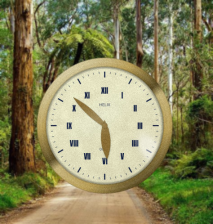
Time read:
**5:52**
